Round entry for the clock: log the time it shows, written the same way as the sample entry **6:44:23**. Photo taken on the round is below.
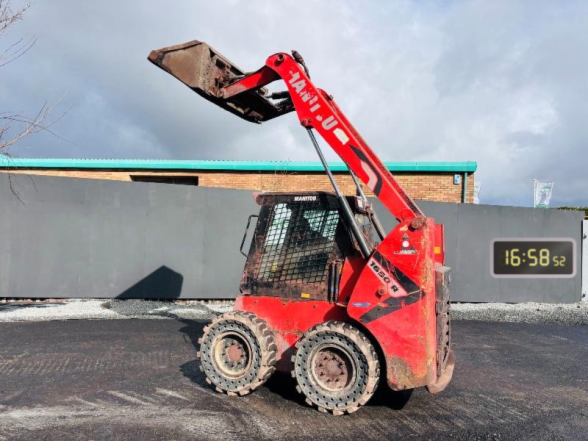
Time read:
**16:58:52**
